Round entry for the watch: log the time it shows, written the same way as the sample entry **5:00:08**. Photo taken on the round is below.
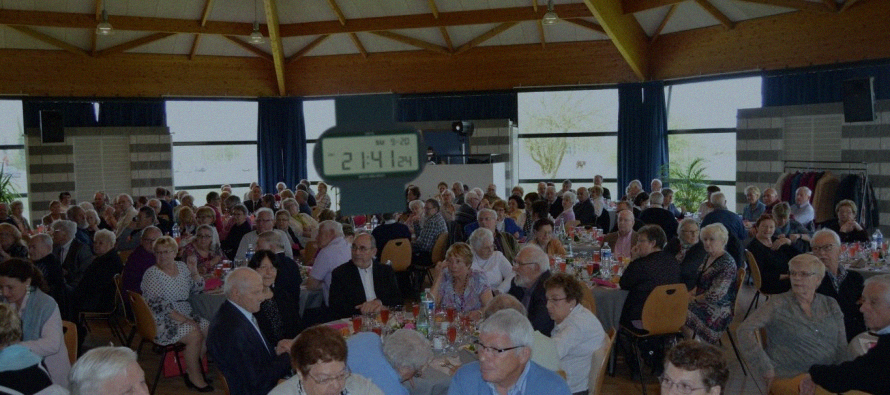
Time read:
**21:41:24**
